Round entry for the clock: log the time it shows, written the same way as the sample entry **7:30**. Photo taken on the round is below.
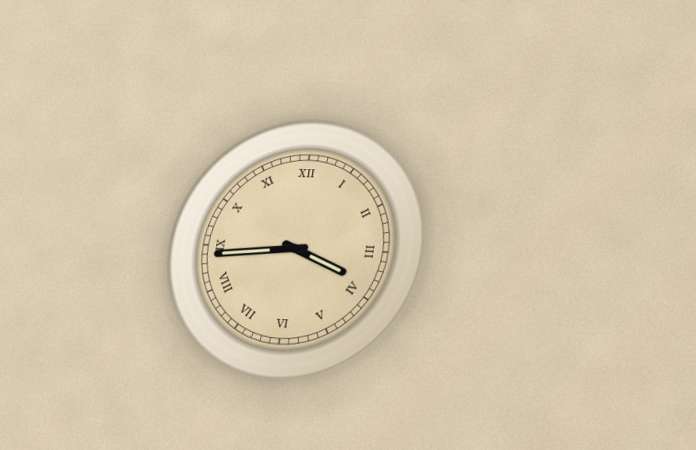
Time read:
**3:44**
